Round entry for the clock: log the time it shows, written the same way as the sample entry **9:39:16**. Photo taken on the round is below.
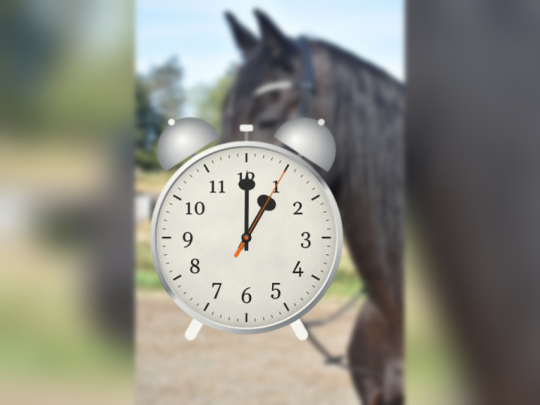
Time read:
**1:00:05**
